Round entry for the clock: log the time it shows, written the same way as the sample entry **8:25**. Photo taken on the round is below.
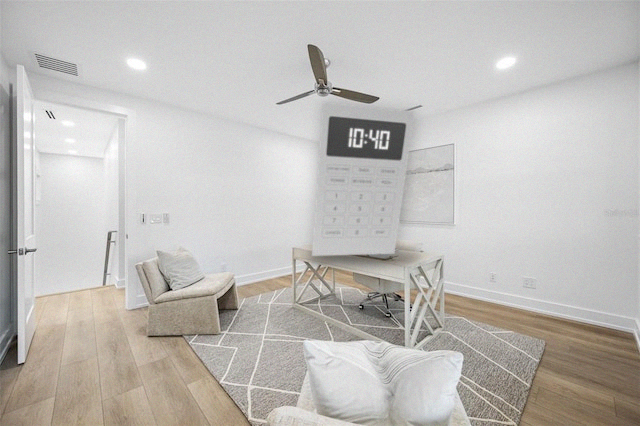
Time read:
**10:40**
